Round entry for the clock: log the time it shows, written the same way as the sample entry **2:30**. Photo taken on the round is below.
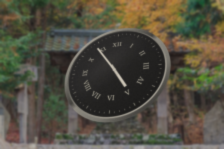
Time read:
**4:54**
